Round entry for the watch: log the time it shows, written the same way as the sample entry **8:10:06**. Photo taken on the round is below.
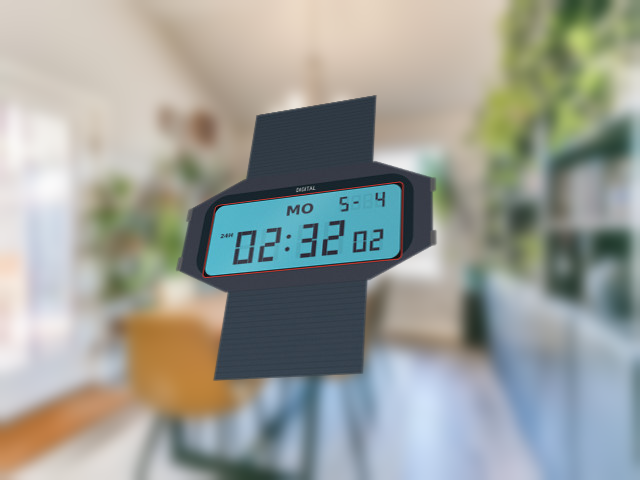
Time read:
**2:32:02**
